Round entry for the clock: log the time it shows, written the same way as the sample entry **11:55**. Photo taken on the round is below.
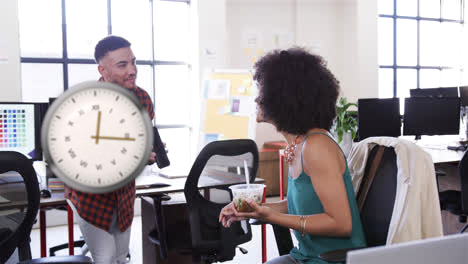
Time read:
**12:16**
